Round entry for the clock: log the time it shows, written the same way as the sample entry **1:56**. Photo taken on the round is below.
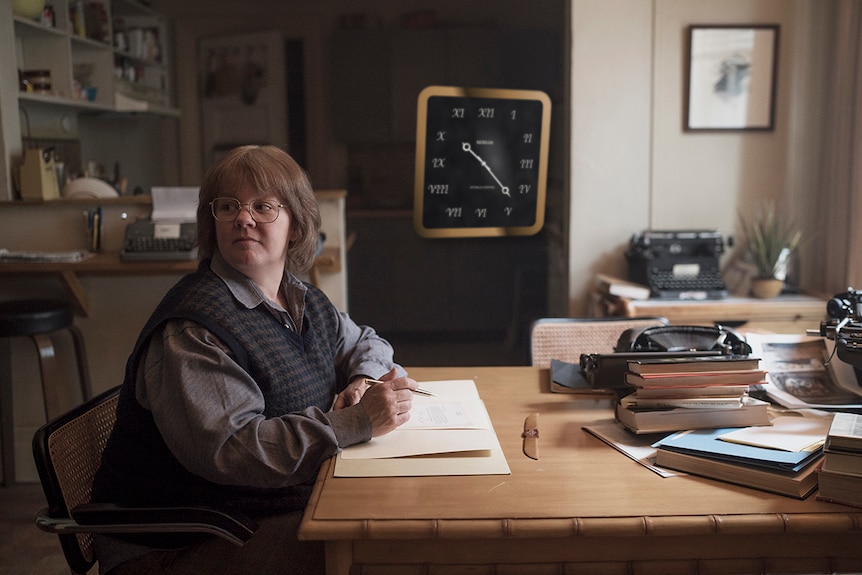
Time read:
**10:23**
